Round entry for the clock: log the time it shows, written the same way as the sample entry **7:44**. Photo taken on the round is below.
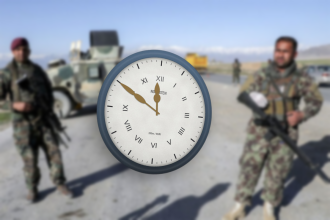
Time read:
**11:50**
